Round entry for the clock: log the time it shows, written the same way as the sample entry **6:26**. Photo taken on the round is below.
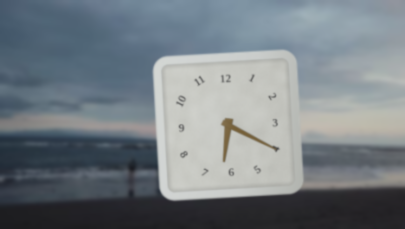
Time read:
**6:20**
